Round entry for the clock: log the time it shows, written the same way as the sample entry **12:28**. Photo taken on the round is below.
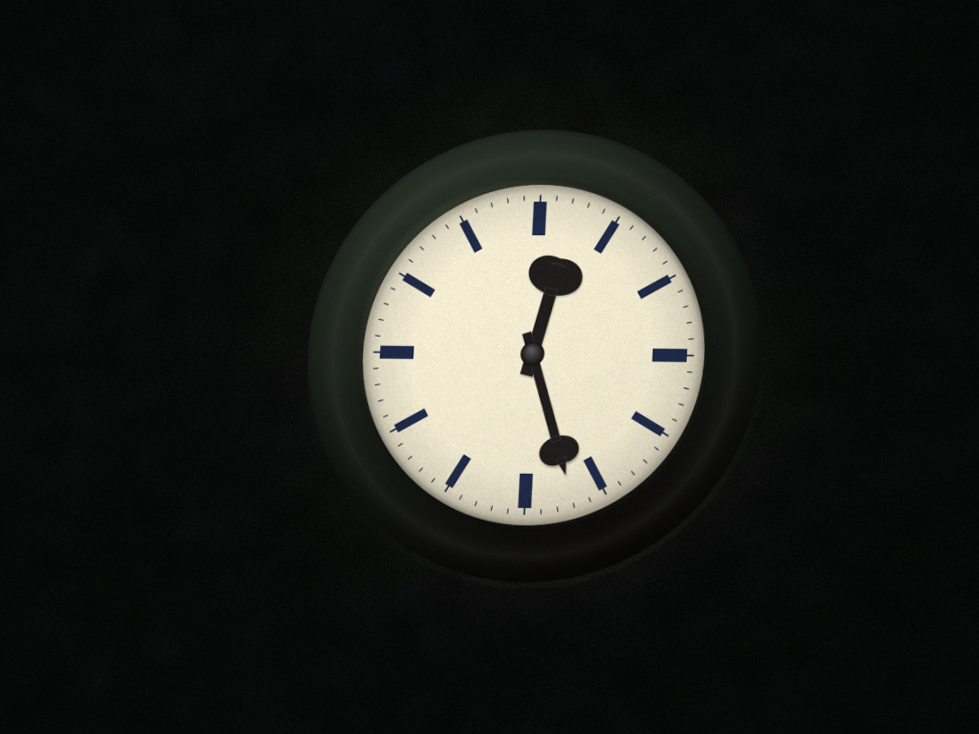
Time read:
**12:27**
